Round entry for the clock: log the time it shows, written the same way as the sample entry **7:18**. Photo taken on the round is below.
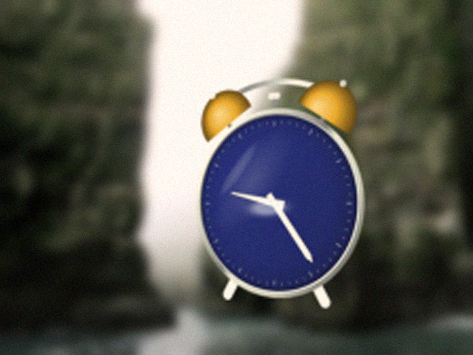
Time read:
**9:24**
